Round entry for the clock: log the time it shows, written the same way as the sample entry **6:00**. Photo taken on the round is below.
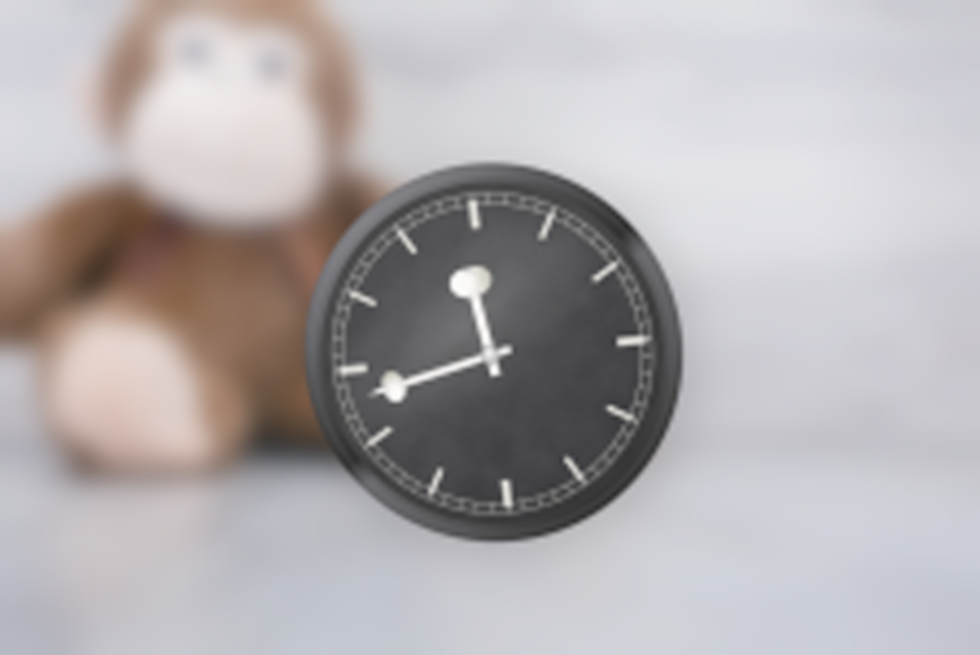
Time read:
**11:43**
